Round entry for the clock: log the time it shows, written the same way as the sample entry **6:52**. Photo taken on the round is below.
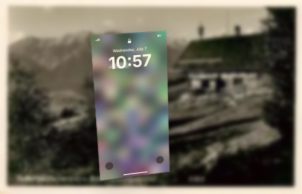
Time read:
**10:57**
